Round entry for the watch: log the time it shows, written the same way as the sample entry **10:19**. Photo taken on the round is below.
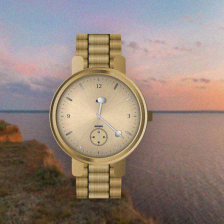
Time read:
**12:22**
